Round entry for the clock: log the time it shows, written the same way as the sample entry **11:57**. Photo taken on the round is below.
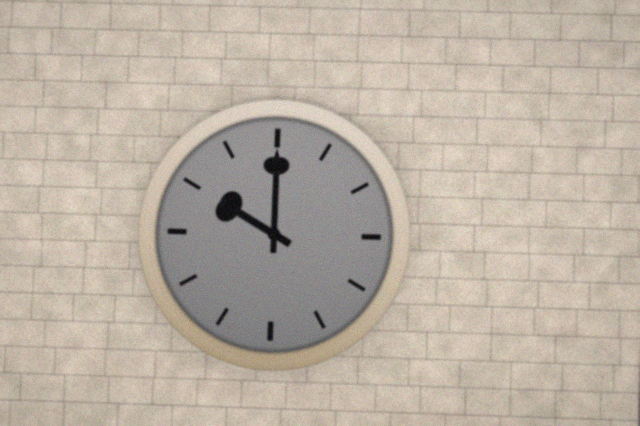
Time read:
**10:00**
